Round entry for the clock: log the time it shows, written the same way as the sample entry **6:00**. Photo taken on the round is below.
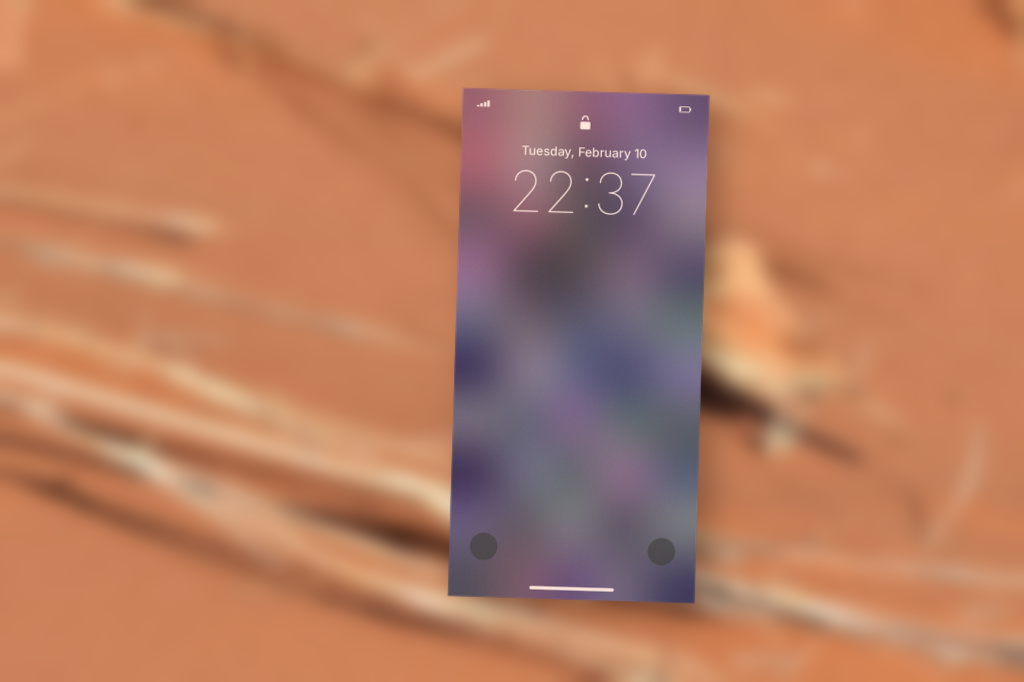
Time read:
**22:37**
